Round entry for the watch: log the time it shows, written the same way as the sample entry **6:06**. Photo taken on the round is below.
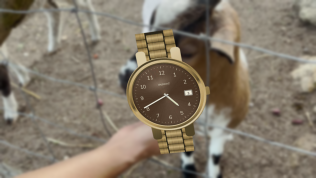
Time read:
**4:41**
